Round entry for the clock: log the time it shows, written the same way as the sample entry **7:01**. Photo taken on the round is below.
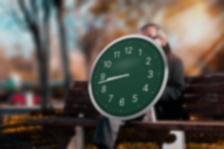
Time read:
**8:43**
